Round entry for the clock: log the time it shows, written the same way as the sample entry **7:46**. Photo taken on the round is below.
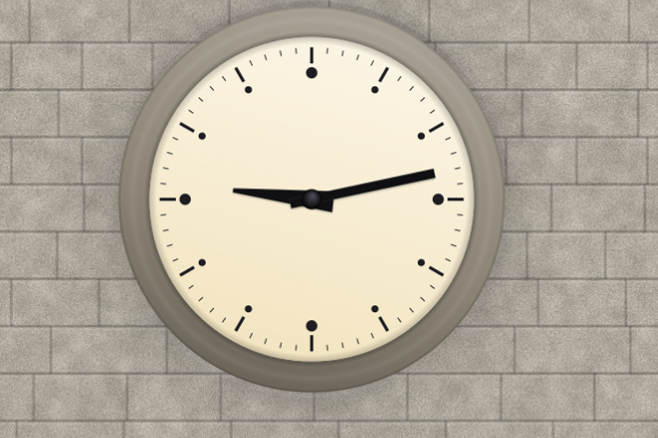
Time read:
**9:13**
